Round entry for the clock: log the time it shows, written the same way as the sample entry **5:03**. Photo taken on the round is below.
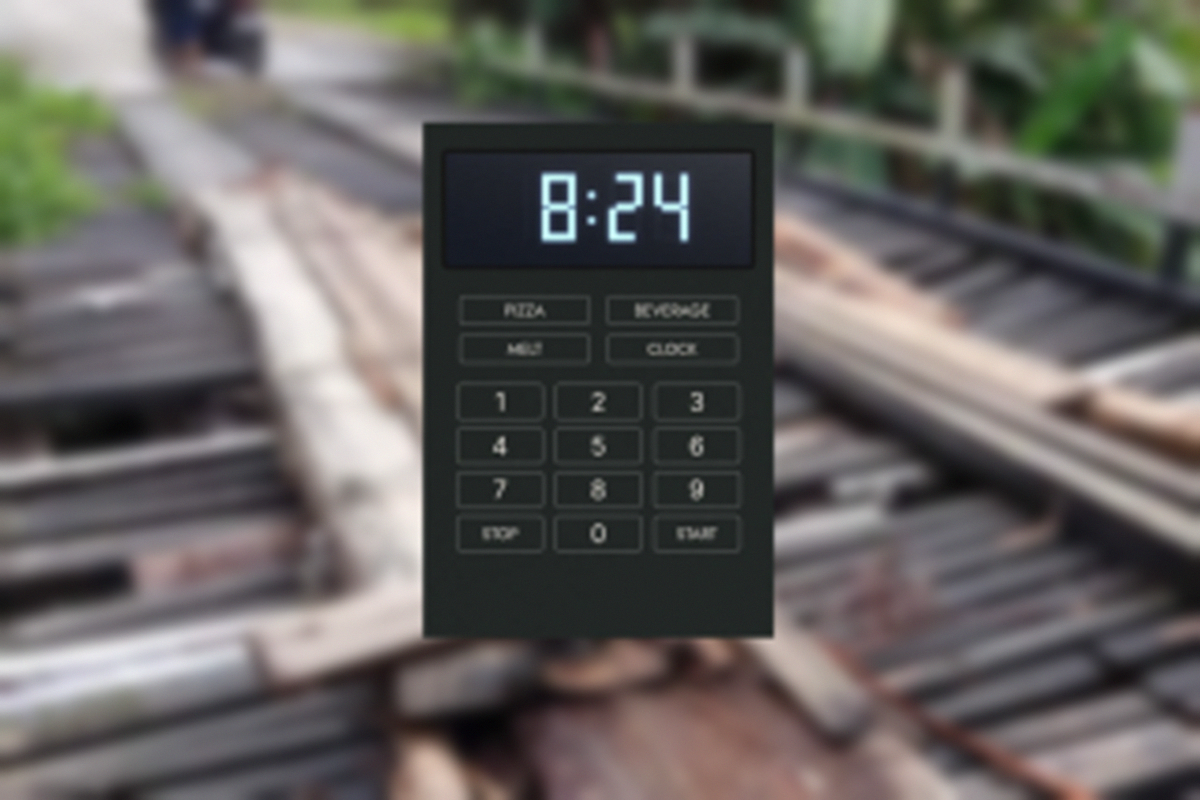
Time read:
**8:24**
